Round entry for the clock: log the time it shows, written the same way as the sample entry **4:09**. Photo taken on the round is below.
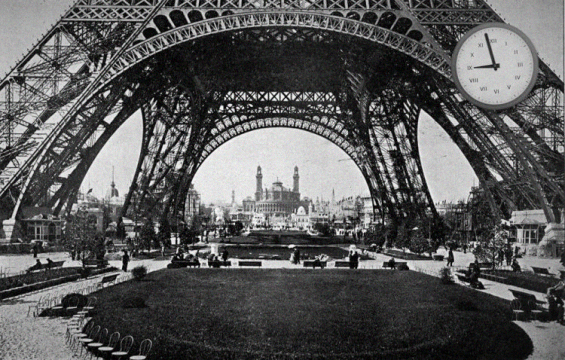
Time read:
**8:58**
